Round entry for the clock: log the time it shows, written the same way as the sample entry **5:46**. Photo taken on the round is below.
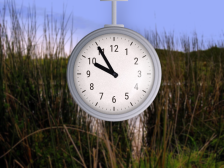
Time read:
**9:55**
